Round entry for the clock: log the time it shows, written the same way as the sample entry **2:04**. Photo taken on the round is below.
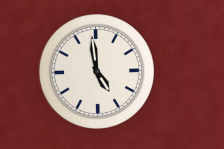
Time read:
**4:59**
